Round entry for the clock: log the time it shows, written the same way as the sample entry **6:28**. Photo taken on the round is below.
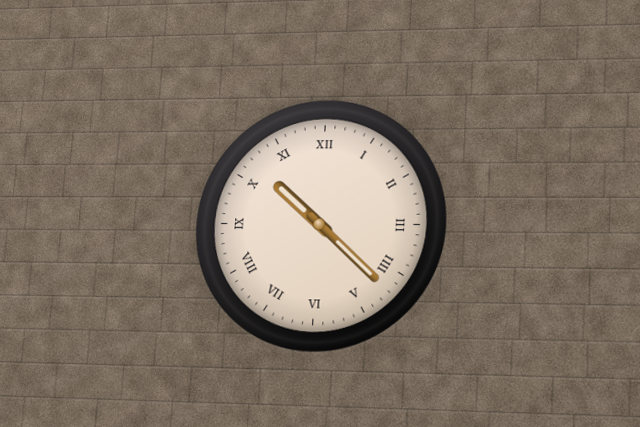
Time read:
**10:22**
